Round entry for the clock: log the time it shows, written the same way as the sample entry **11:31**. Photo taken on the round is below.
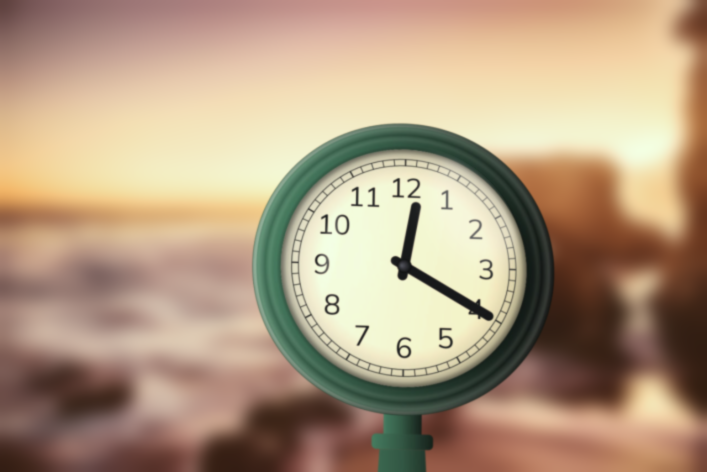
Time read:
**12:20**
